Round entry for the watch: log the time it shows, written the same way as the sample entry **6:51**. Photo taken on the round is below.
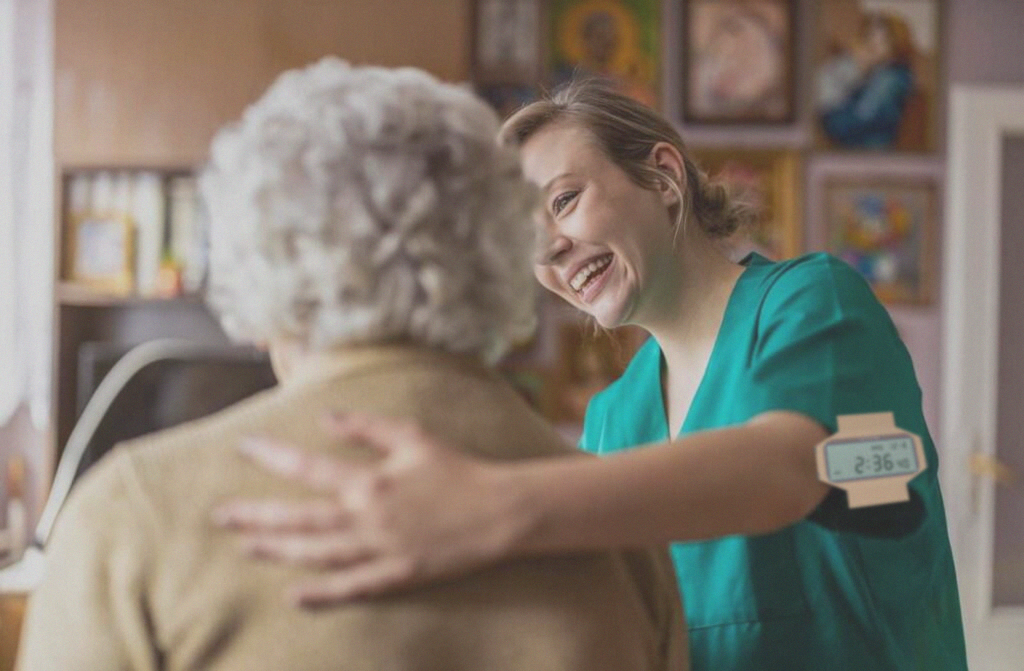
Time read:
**2:36**
